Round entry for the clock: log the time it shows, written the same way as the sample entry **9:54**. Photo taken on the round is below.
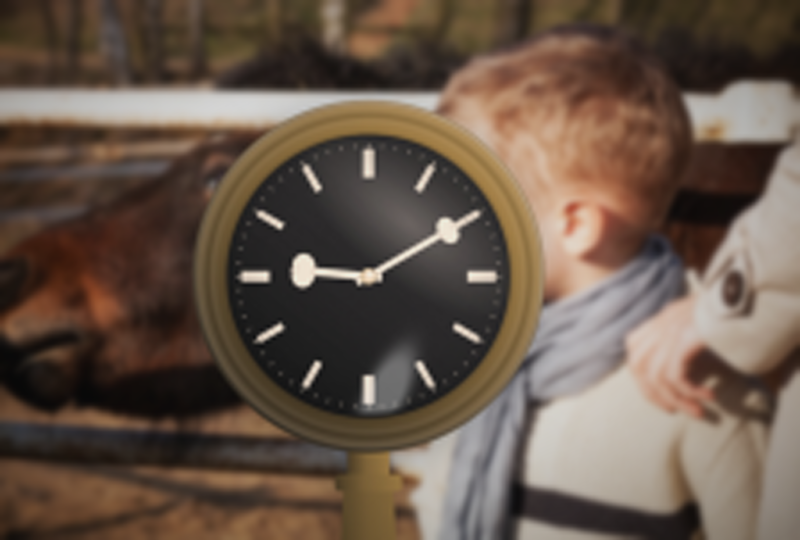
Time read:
**9:10**
